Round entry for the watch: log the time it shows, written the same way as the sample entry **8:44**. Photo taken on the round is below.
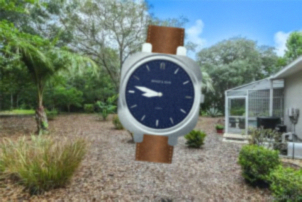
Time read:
**8:47**
